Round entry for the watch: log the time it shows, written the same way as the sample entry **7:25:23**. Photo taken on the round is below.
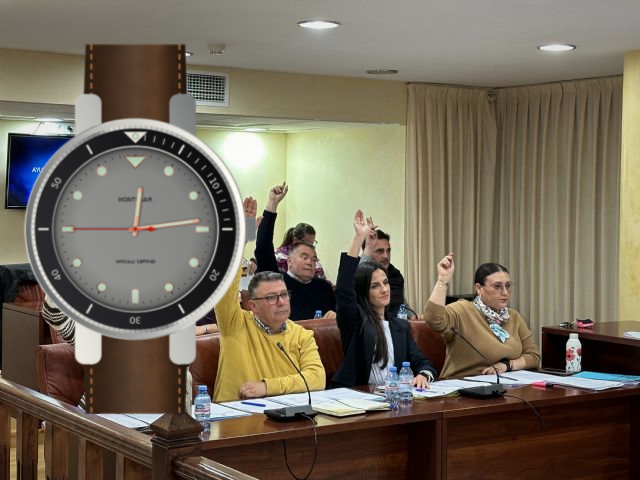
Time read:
**12:13:45**
